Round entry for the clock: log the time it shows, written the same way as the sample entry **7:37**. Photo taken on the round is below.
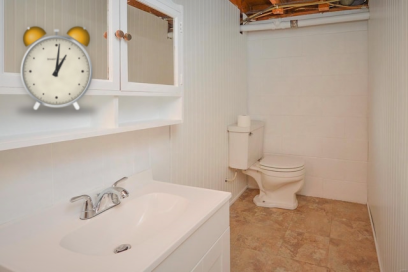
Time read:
**1:01**
